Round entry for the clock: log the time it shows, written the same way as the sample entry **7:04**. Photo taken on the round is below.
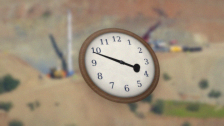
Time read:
**3:49**
